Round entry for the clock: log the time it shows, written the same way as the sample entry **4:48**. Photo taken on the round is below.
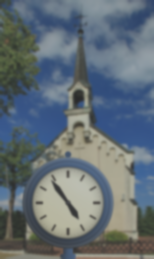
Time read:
**4:54**
